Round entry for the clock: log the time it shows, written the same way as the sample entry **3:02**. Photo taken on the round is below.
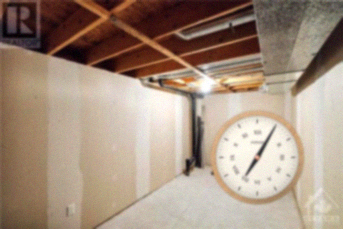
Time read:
**7:05**
